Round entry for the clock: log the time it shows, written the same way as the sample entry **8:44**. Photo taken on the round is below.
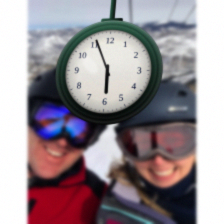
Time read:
**5:56**
